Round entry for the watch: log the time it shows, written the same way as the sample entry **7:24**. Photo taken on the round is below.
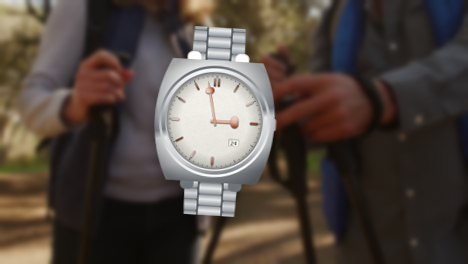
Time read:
**2:58**
